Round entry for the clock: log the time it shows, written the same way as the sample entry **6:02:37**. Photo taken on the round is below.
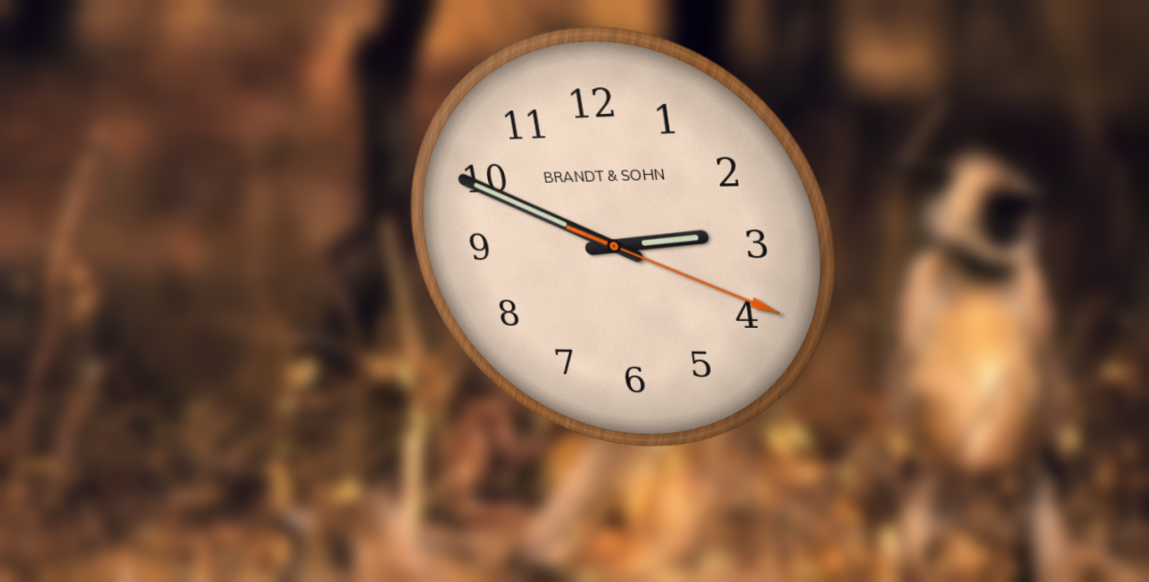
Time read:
**2:49:19**
